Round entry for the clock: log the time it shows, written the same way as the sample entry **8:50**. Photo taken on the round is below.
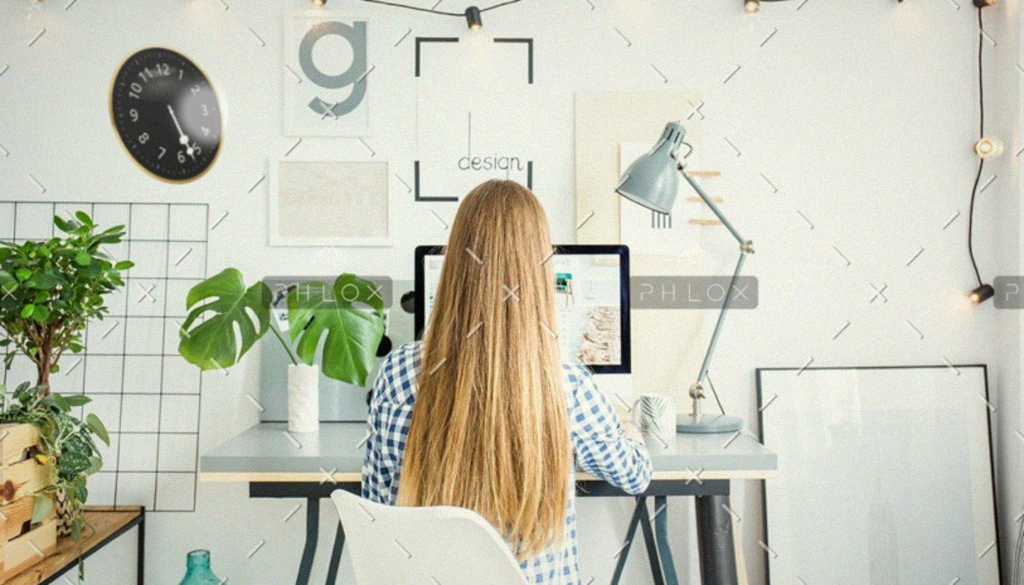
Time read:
**5:27**
